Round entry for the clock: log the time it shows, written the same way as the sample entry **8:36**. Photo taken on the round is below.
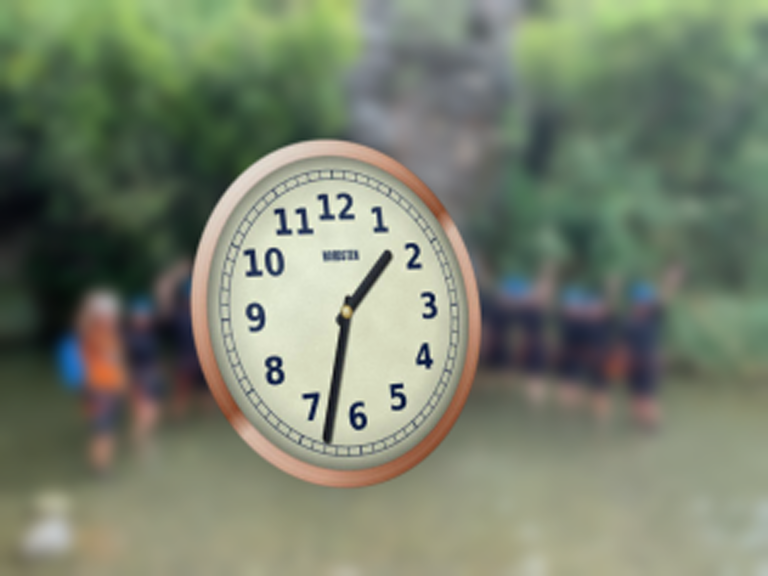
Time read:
**1:33**
